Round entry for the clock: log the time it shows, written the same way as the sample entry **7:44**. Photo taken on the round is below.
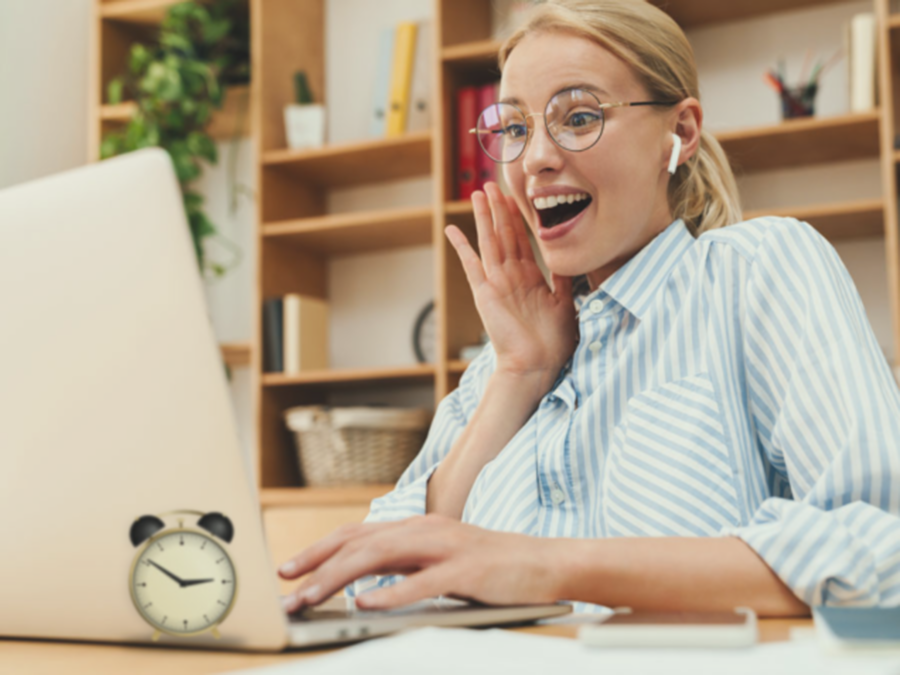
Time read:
**2:51**
